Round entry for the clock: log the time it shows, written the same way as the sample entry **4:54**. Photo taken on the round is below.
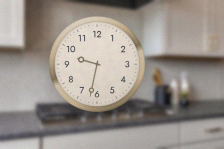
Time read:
**9:32**
